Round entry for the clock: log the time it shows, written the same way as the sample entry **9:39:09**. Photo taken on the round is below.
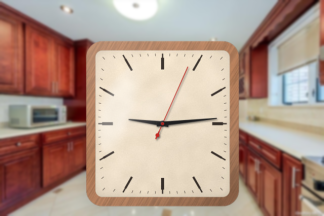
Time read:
**9:14:04**
